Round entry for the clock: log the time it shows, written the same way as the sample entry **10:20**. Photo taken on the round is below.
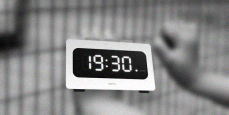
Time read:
**19:30**
